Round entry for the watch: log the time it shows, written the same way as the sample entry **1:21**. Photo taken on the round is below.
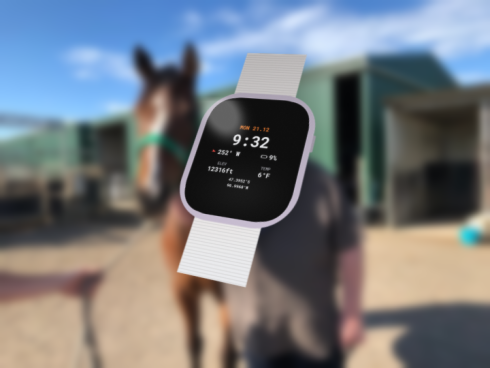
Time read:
**9:32**
